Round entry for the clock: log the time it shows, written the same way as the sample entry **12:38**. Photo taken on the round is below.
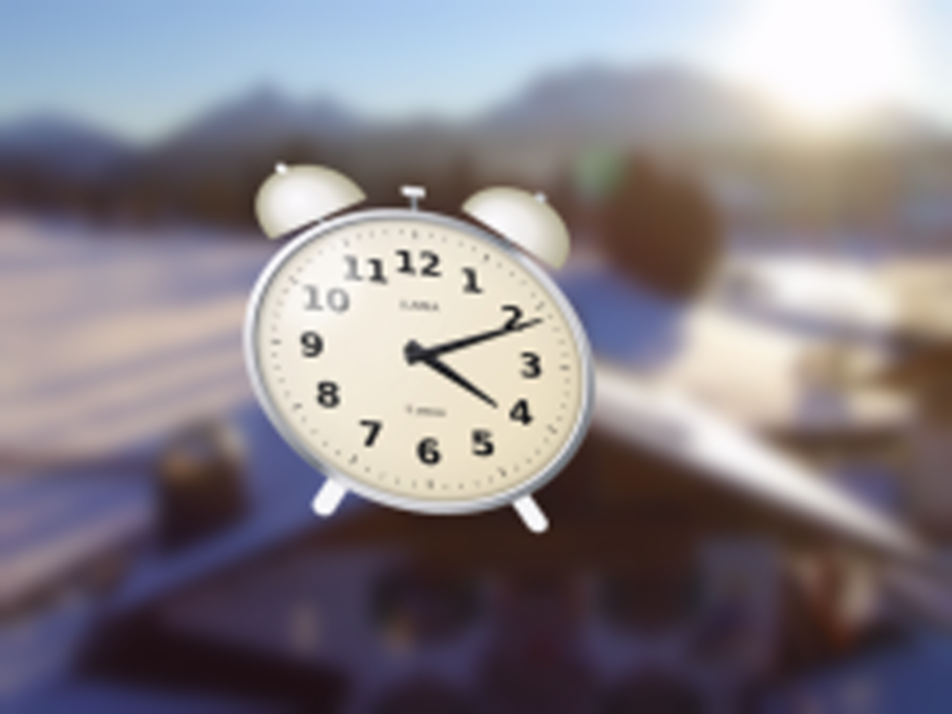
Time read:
**4:11**
